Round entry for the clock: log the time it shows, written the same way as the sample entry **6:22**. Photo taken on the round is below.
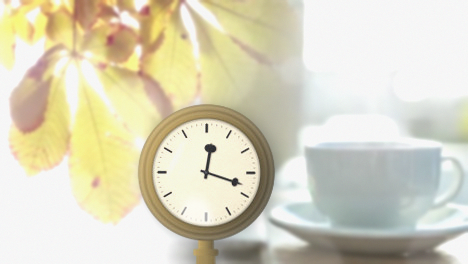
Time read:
**12:18**
